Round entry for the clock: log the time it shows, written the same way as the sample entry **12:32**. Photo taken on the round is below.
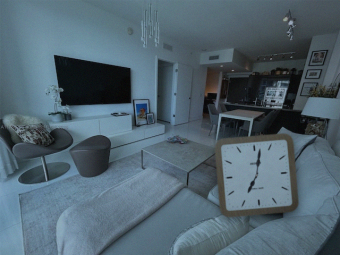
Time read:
**7:02**
